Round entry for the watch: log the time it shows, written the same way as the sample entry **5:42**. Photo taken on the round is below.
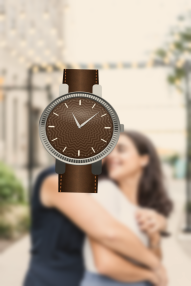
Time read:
**11:08**
